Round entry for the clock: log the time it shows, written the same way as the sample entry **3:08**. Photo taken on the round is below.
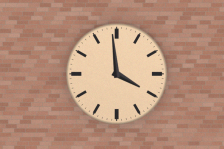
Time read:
**3:59**
